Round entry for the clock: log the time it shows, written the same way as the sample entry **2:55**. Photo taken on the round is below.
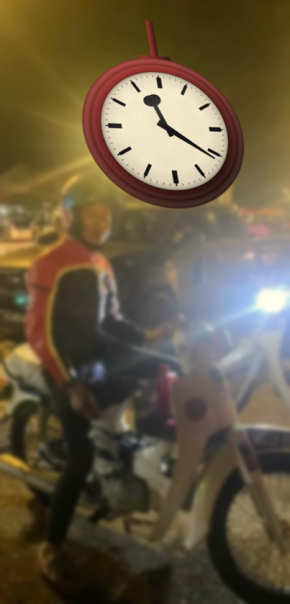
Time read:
**11:21**
